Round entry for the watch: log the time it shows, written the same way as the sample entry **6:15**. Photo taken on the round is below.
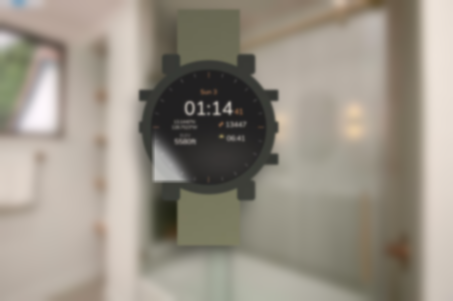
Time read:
**1:14**
